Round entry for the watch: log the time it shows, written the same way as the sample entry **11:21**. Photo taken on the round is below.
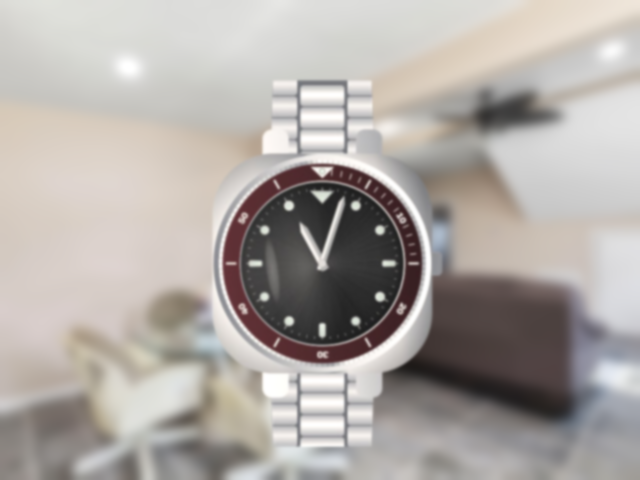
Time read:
**11:03**
